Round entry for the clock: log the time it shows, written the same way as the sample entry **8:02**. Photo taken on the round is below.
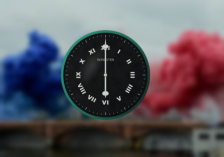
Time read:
**6:00**
